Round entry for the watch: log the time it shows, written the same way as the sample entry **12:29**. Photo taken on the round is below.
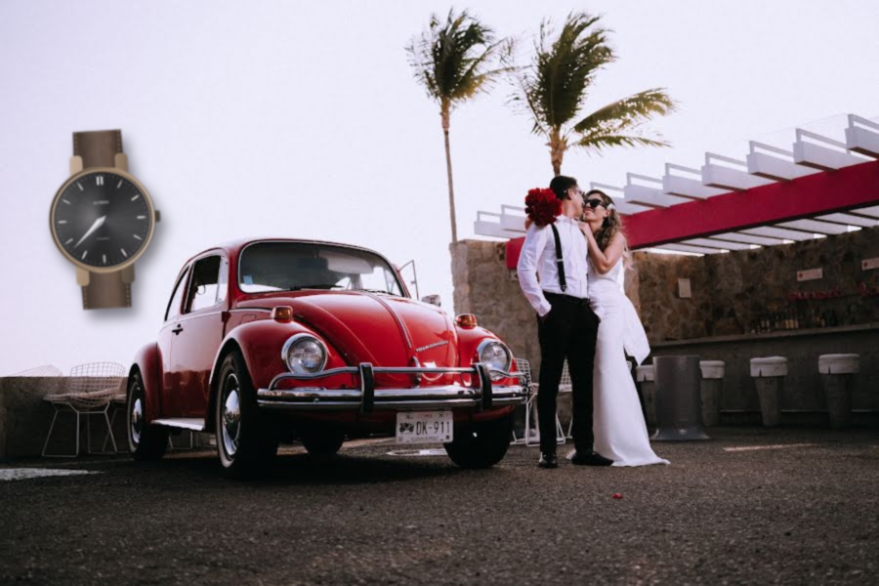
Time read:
**7:38**
